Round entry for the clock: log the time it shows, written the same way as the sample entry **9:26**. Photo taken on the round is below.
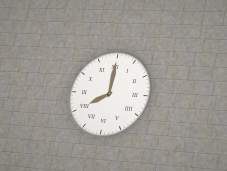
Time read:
**8:00**
